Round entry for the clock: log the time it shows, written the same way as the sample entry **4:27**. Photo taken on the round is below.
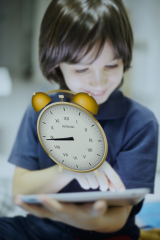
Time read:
**8:44**
